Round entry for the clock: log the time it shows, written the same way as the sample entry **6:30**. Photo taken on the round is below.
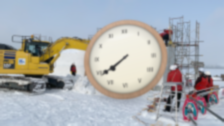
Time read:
**7:39**
